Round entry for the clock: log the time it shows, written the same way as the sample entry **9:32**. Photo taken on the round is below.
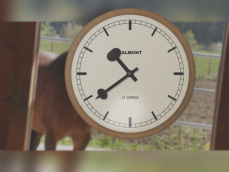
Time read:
**10:39**
